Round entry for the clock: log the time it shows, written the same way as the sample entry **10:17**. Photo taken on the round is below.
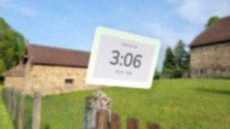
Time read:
**3:06**
